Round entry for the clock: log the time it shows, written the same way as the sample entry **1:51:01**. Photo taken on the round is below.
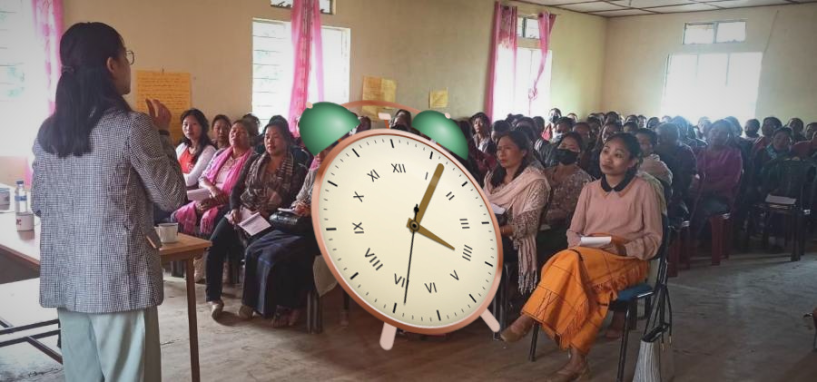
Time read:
**4:06:34**
